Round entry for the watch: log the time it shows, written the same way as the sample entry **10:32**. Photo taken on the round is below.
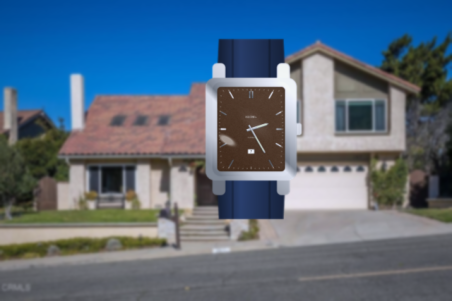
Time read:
**2:25**
